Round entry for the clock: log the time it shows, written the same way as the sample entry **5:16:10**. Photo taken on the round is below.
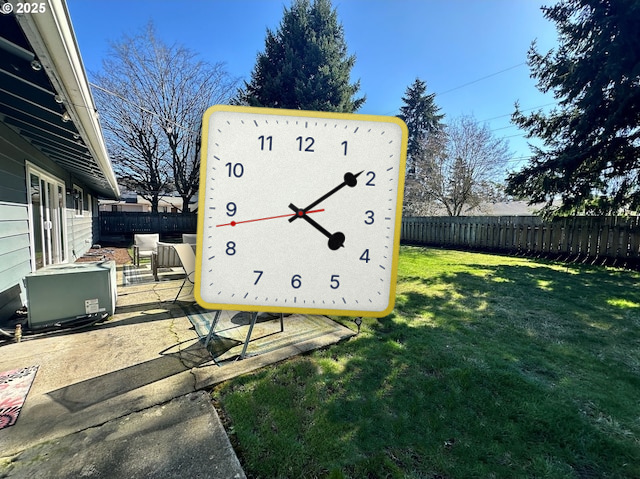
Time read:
**4:08:43**
